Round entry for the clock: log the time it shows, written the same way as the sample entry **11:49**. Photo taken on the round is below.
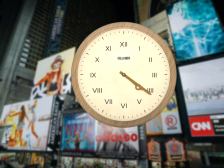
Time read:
**4:21**
